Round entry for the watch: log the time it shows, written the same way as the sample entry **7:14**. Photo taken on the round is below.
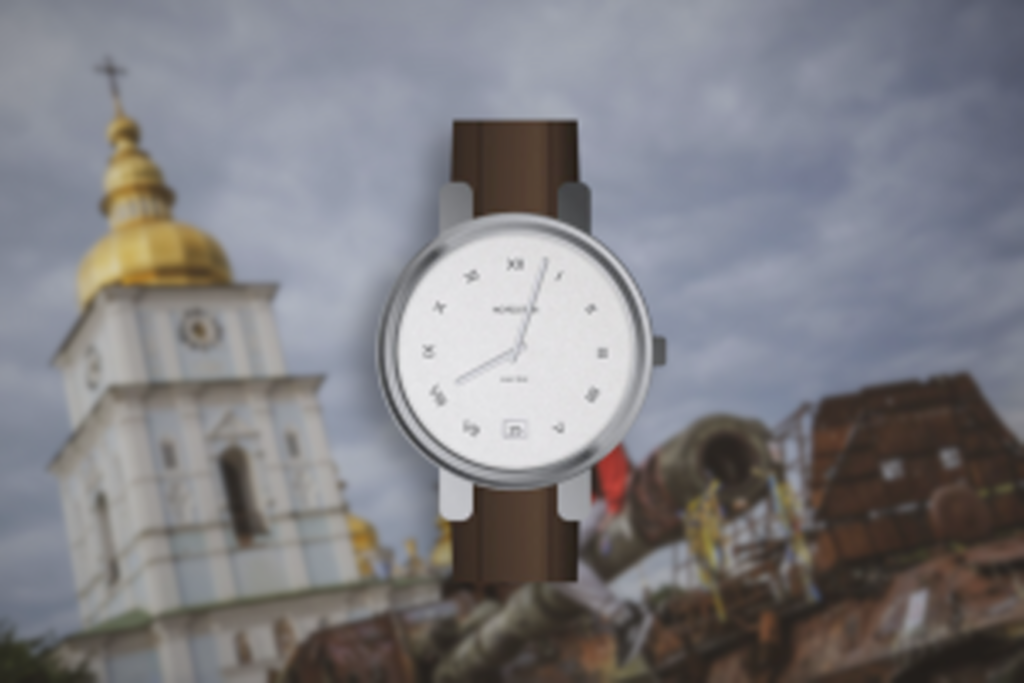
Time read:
**8:03**
